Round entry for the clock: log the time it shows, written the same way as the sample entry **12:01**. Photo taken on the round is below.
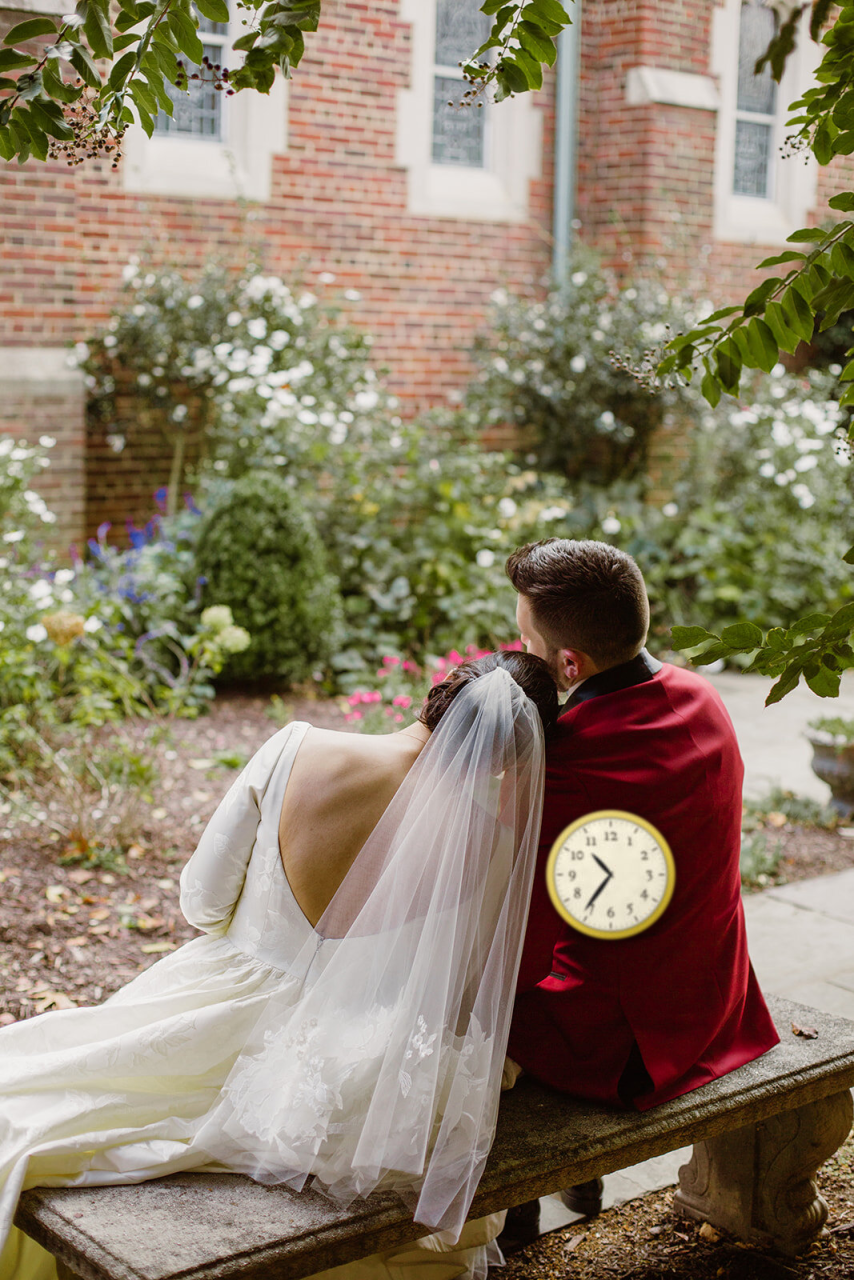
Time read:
**10:36**
